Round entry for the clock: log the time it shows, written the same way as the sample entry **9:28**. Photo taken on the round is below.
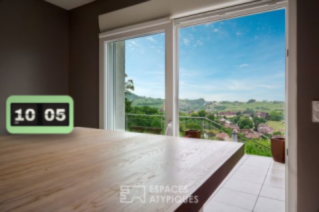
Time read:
**10:05**
